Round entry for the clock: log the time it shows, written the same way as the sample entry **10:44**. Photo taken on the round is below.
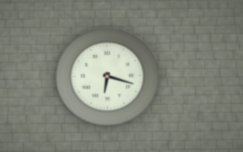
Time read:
**6:18**
